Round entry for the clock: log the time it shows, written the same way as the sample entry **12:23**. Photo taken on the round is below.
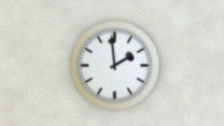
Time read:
**1:59**
